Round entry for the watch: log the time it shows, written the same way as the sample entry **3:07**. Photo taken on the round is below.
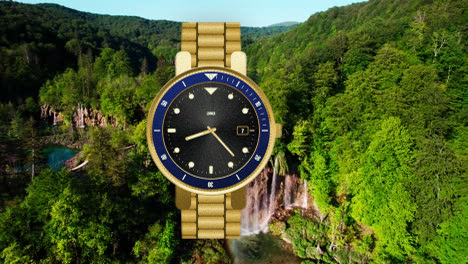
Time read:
**8:23**
